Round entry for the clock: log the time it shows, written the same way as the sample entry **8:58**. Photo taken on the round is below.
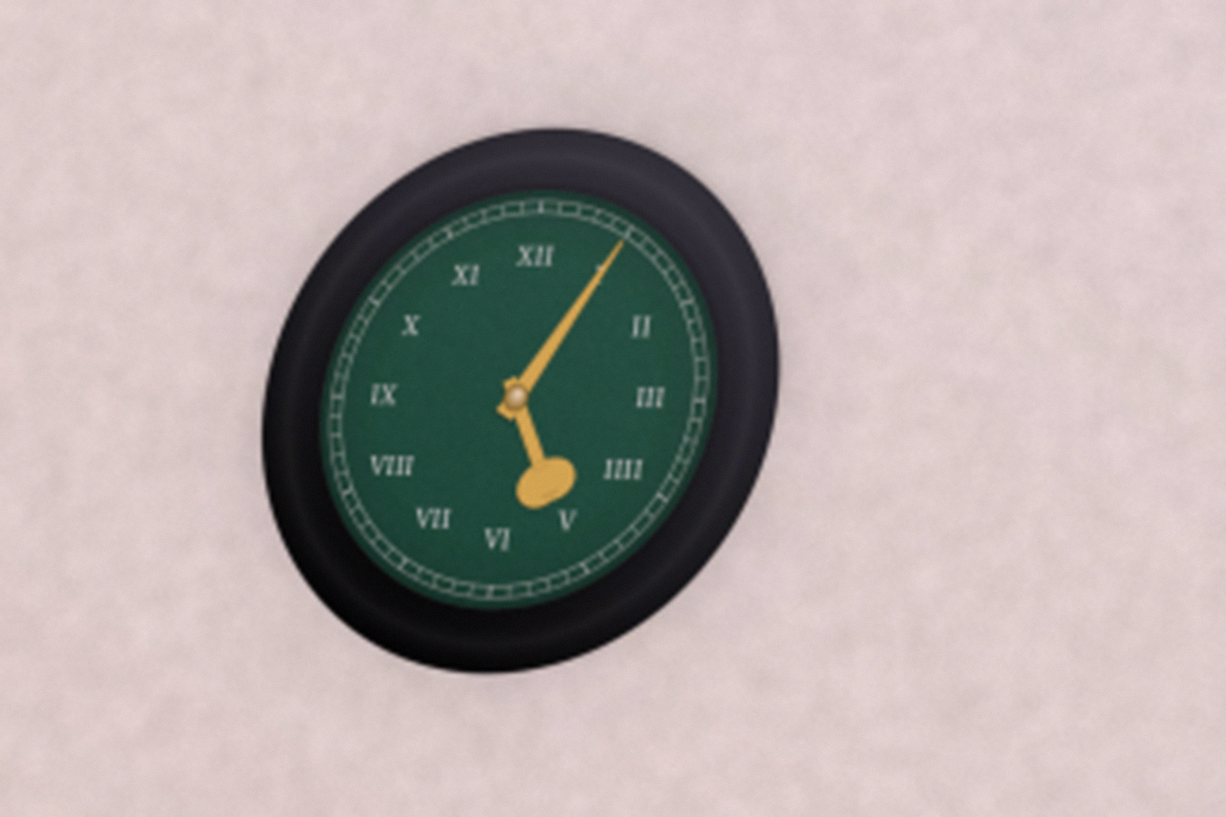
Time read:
**5:05**
